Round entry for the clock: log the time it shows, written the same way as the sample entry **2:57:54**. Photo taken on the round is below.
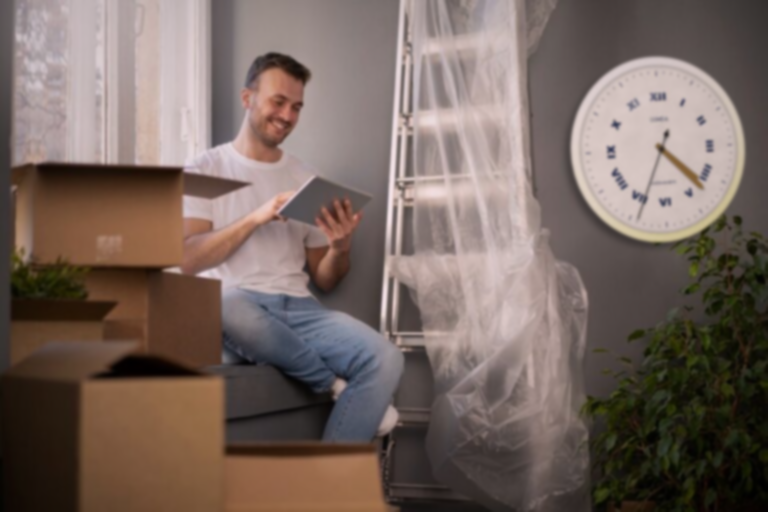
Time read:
**4:22:34**
